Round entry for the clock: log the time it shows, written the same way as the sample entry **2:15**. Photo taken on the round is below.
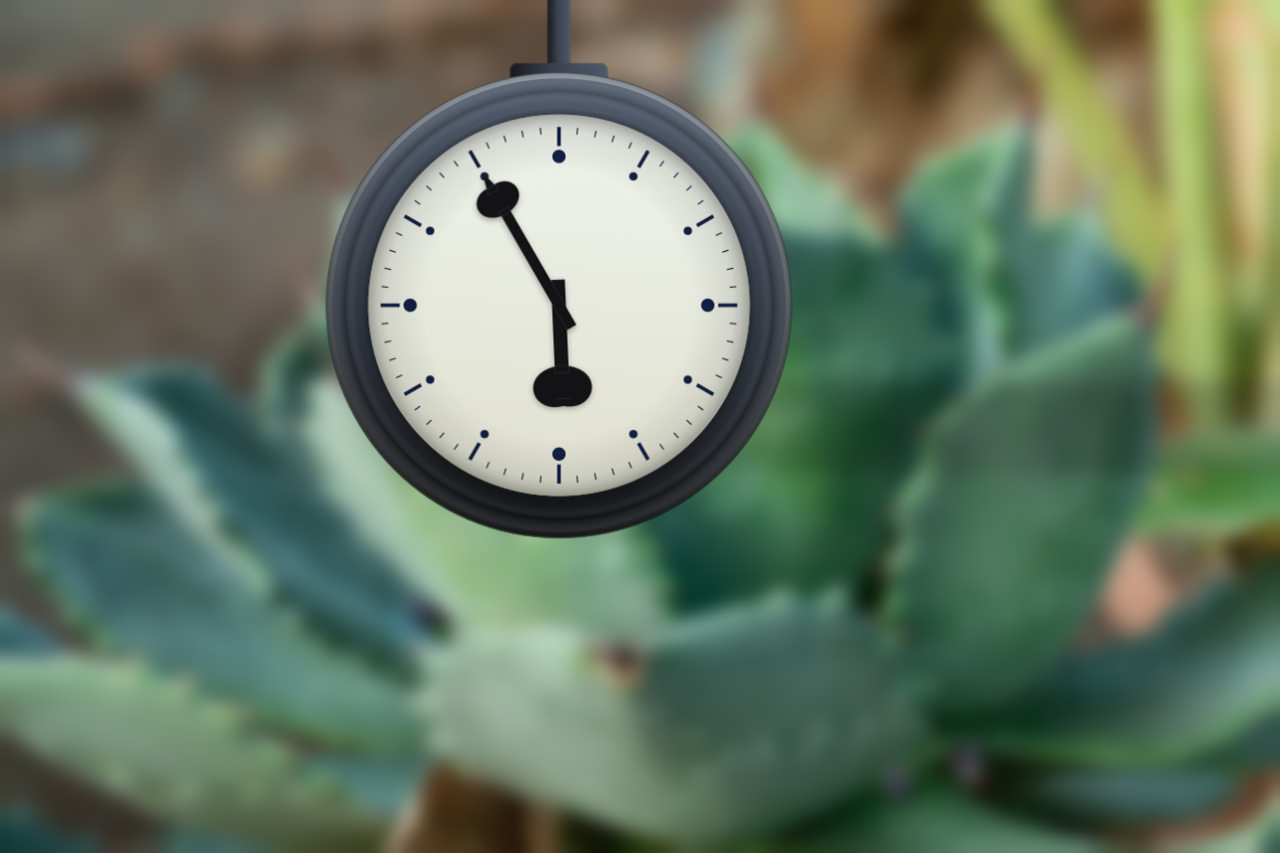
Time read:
**5:55**
